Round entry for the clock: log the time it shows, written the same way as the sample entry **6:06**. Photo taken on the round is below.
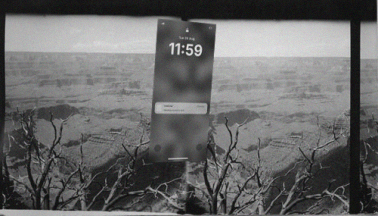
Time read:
**11:59**
